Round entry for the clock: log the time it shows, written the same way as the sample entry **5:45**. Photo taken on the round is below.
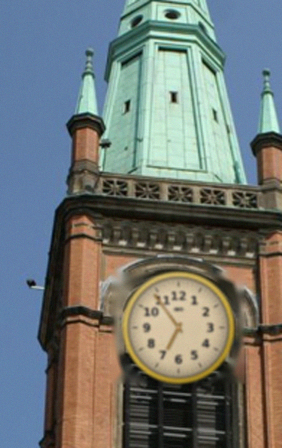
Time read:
**6:54**
